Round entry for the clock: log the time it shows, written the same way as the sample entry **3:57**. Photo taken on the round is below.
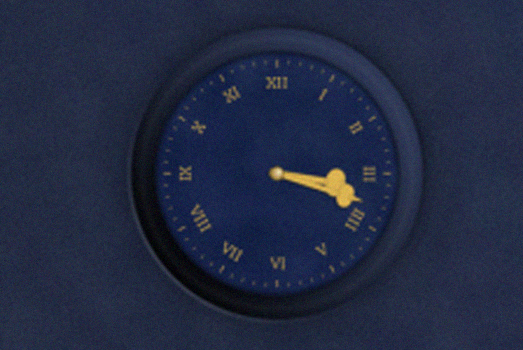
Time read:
**3:18**
